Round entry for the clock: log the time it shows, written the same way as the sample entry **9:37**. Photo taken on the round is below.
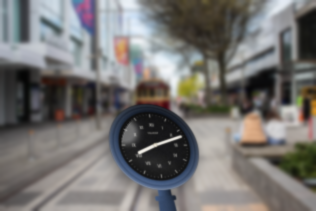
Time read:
**8:12**
